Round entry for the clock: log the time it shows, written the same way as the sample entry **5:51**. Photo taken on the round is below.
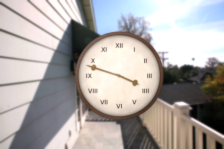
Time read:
**3:48**
